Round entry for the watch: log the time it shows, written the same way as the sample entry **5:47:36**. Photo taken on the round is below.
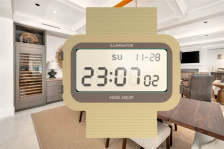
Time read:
**23:07:02**
